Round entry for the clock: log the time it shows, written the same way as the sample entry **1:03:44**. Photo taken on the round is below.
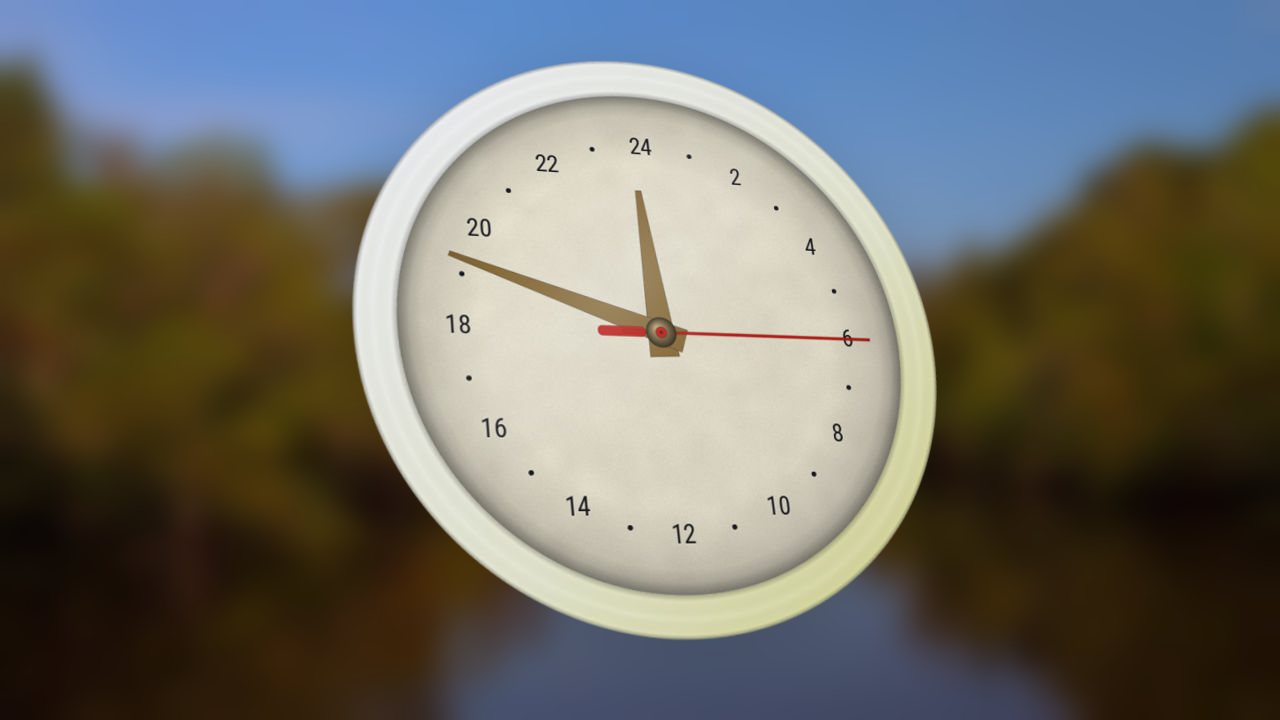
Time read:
**23:48:15**
